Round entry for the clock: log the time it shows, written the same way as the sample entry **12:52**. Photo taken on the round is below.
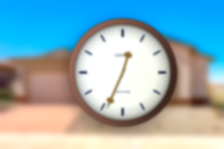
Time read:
**12:34**
